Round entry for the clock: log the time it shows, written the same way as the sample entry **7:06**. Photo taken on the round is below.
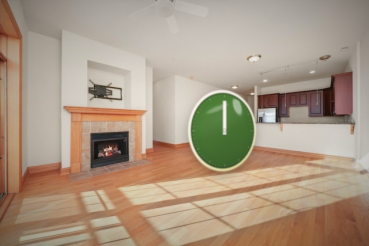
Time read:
**12:00**
